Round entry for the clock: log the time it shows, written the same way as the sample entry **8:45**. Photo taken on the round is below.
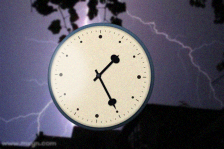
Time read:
**1:25**
